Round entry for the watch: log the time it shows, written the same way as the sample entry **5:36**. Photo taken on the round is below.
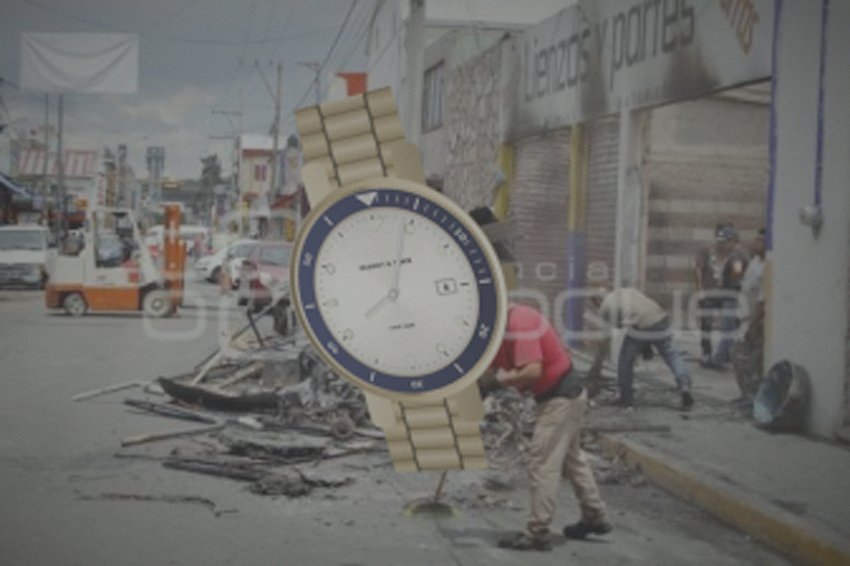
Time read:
**8:04**
